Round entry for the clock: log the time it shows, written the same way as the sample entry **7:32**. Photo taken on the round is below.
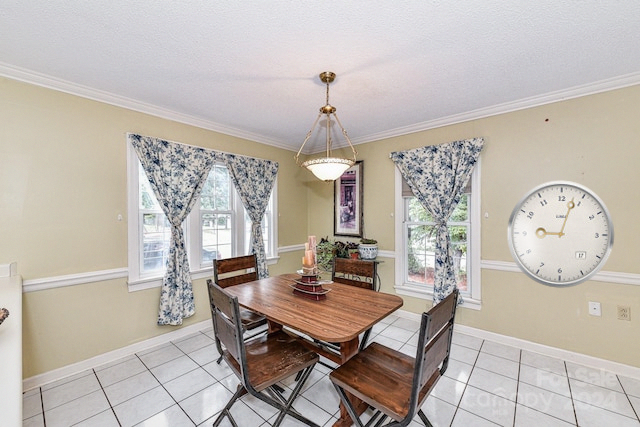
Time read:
**9:03**
